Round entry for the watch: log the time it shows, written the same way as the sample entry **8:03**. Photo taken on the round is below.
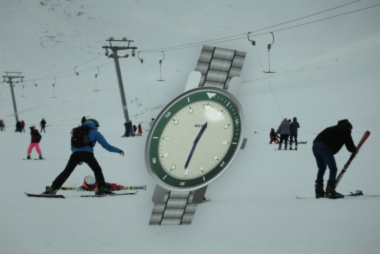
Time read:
**12:31**
